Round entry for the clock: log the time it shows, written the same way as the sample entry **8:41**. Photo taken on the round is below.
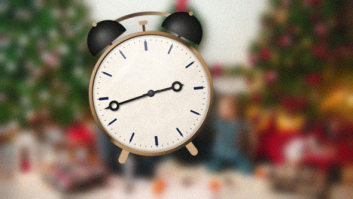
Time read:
**2:43**
